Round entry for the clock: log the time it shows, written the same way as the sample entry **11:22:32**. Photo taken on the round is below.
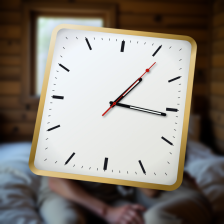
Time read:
**1:16:06**
